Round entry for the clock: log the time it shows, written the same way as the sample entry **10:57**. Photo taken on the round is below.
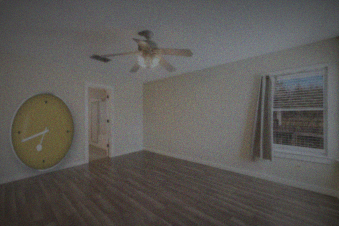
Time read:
**6:42**
